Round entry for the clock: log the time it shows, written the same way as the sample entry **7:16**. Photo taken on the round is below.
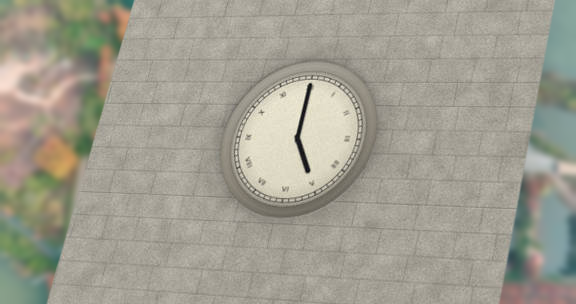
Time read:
**5:00**
